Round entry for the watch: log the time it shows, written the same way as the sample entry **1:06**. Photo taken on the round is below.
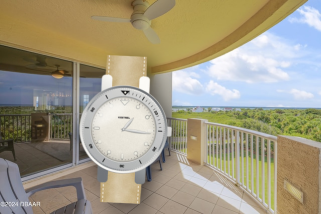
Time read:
**1:16**
